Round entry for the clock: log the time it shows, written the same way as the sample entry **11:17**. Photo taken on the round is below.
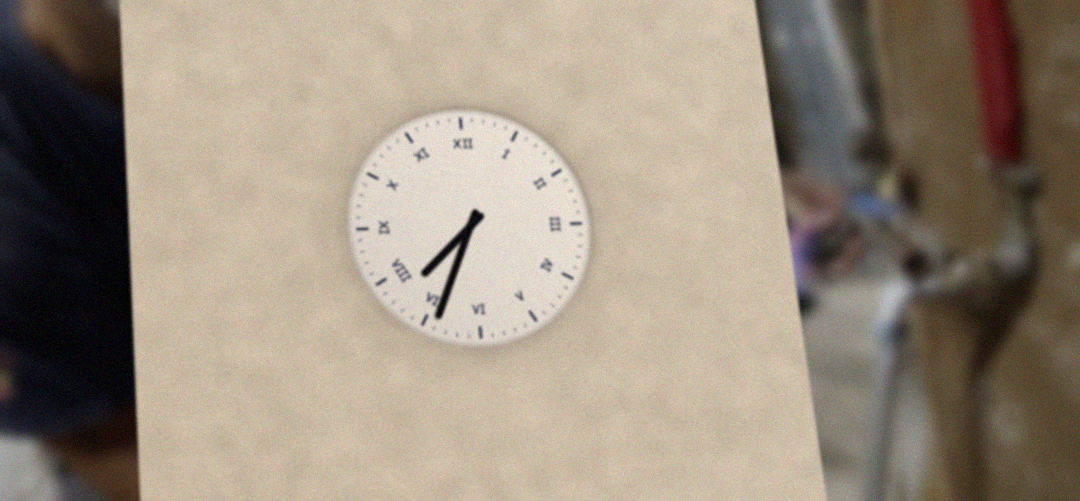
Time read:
**7:34**
